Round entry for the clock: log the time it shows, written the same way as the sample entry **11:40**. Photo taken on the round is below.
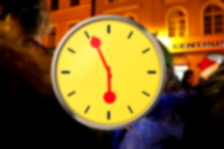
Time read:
**5:56**
